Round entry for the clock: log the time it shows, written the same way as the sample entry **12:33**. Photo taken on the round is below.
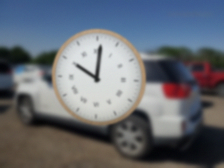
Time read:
**10:01**
